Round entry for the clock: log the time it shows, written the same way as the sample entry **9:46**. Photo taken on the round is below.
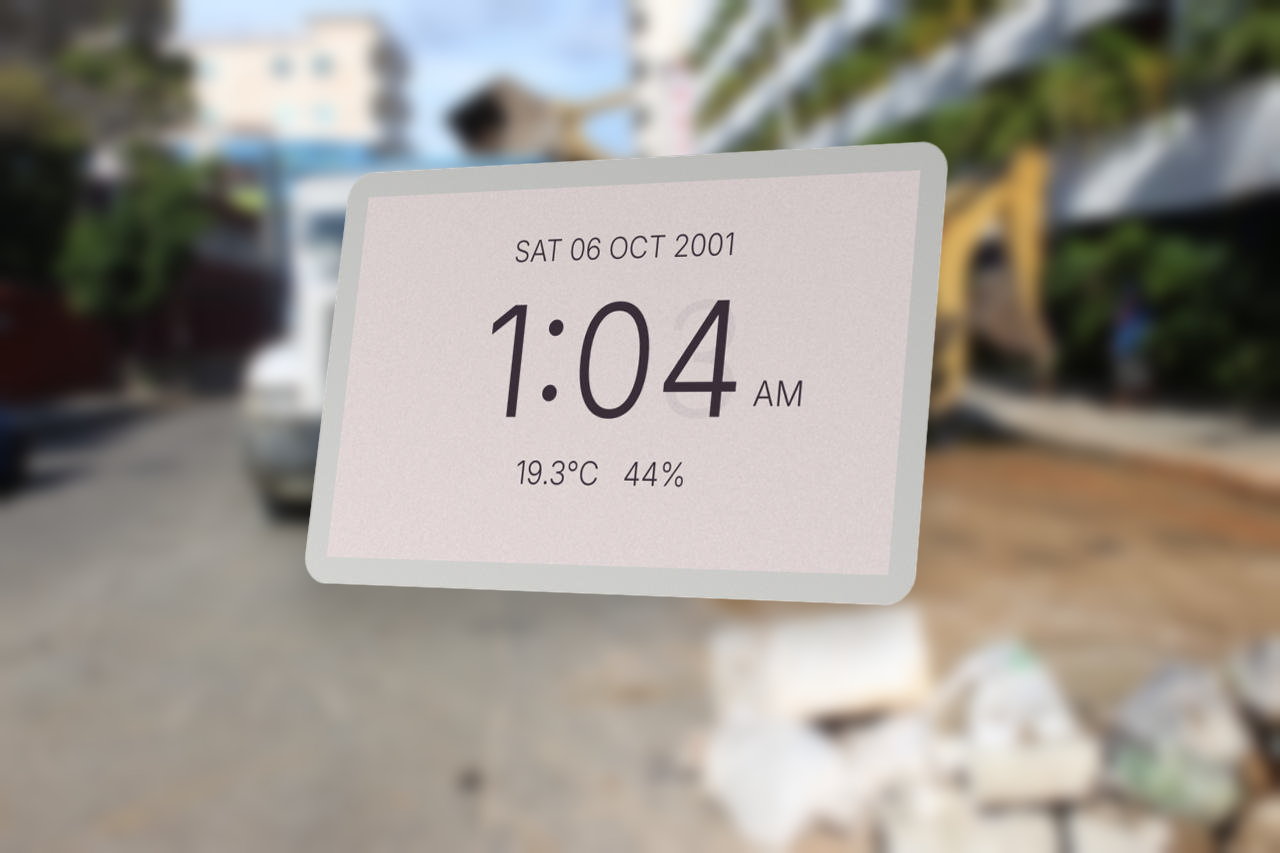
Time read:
**1:04**
